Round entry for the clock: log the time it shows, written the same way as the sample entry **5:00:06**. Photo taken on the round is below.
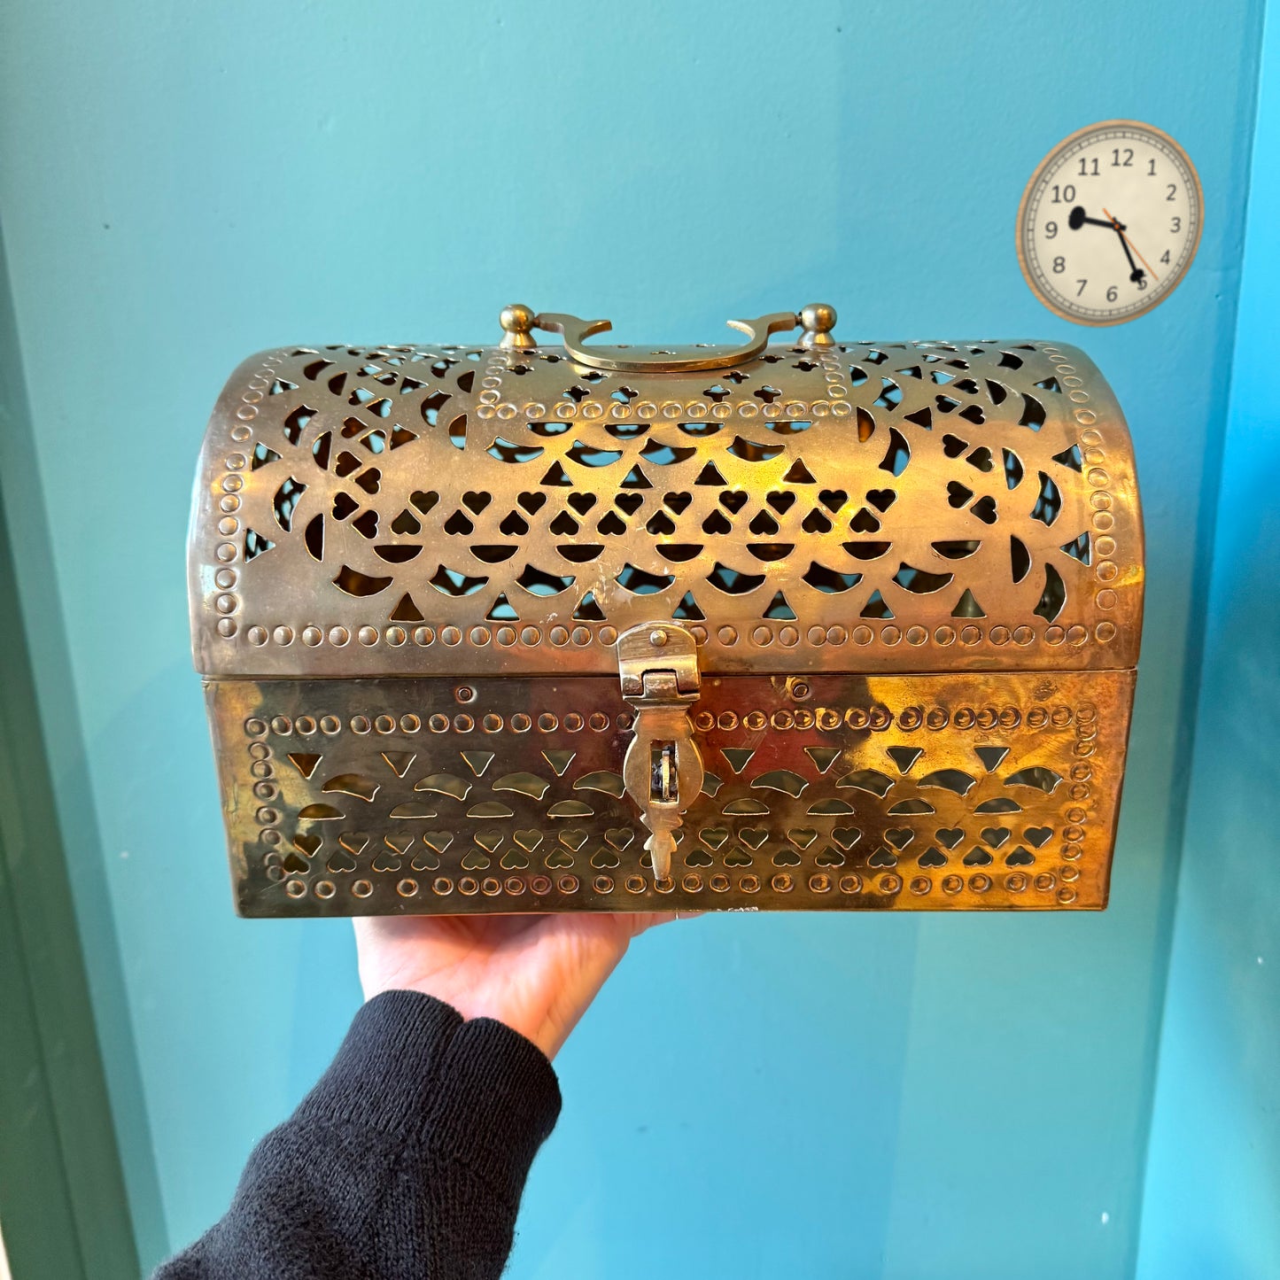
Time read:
**9:25:23**
